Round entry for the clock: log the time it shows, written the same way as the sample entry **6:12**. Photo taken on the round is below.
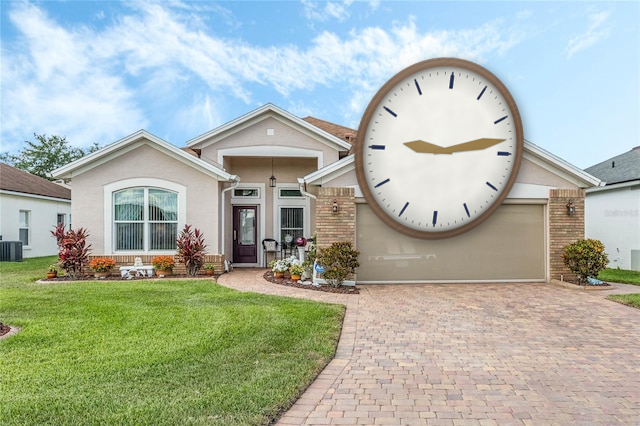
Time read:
**9:13**
